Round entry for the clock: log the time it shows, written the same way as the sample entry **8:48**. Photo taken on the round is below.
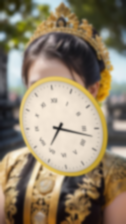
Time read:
**7:17**
